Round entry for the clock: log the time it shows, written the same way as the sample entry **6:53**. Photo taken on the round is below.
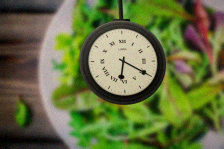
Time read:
**6:20**
